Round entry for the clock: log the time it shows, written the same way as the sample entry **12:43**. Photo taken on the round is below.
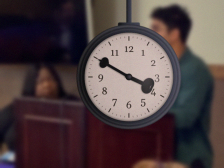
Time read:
**3:50**
